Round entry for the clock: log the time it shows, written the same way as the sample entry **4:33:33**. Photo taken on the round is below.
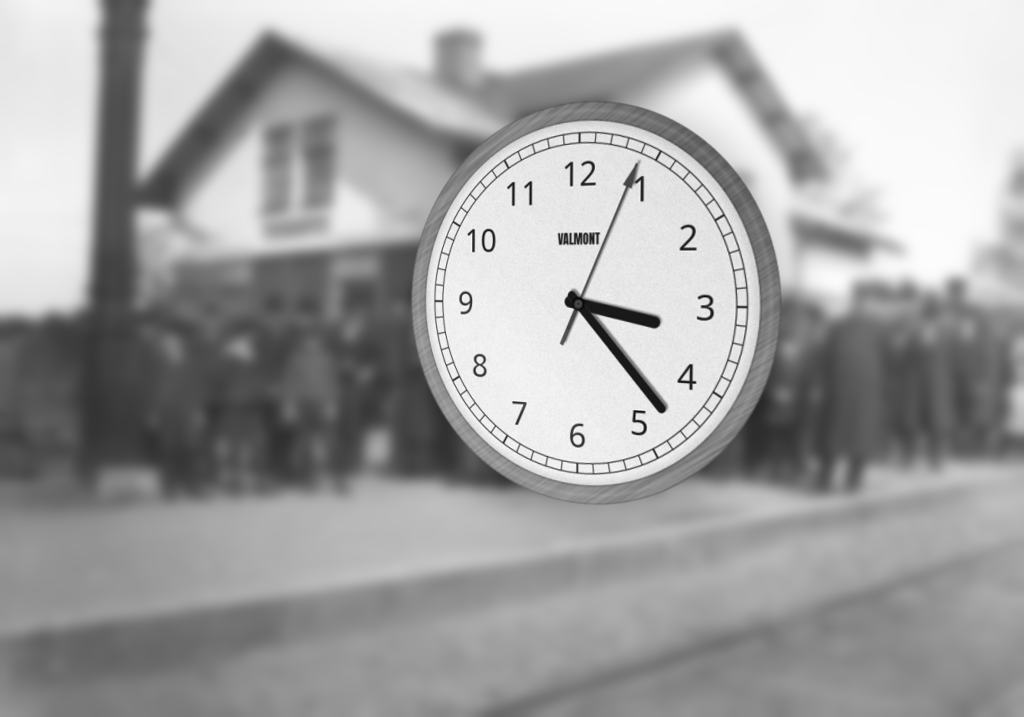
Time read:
**3:23:04**
